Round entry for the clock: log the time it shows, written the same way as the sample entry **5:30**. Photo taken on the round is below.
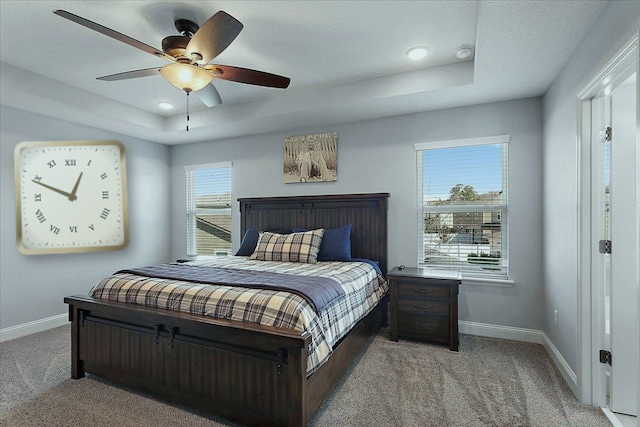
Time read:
**12:49**
